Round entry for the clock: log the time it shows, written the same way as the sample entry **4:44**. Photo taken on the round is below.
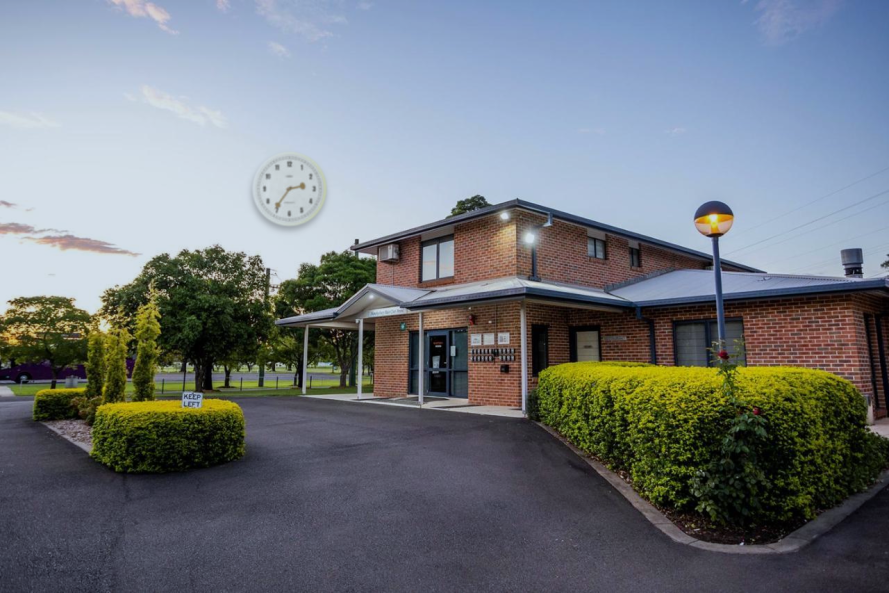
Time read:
**2:36**
